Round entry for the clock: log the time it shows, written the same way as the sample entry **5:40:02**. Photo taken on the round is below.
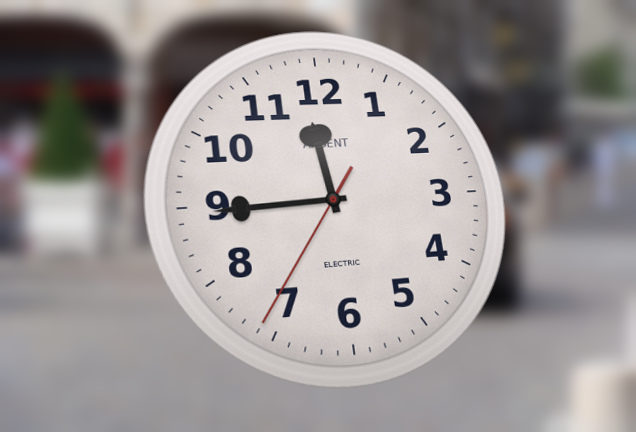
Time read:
**11:44:36**
